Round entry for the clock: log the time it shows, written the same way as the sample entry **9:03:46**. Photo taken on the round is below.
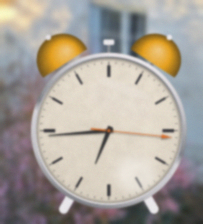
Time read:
**6:44:16**
